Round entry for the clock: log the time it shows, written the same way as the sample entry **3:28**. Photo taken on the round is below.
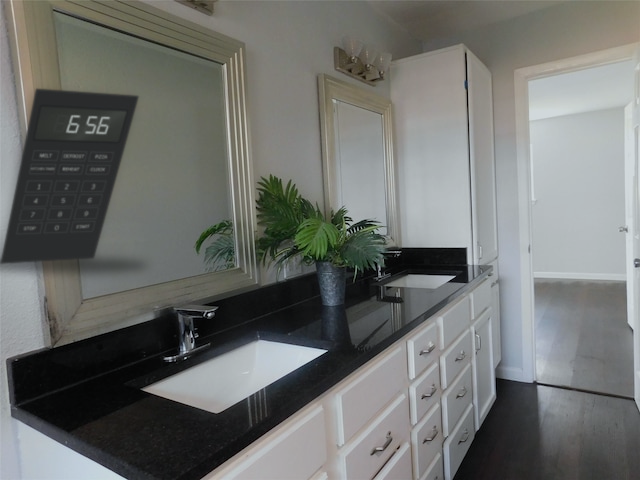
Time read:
**6:56**
